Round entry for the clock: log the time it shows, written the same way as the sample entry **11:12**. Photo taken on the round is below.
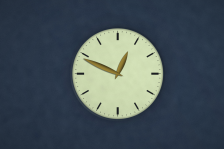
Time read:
**12:49**
